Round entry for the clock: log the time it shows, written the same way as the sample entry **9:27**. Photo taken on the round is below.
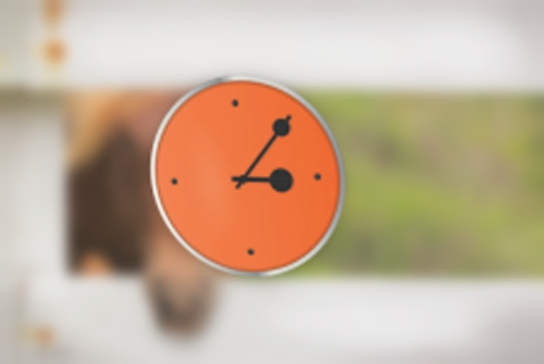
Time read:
**3:07**
